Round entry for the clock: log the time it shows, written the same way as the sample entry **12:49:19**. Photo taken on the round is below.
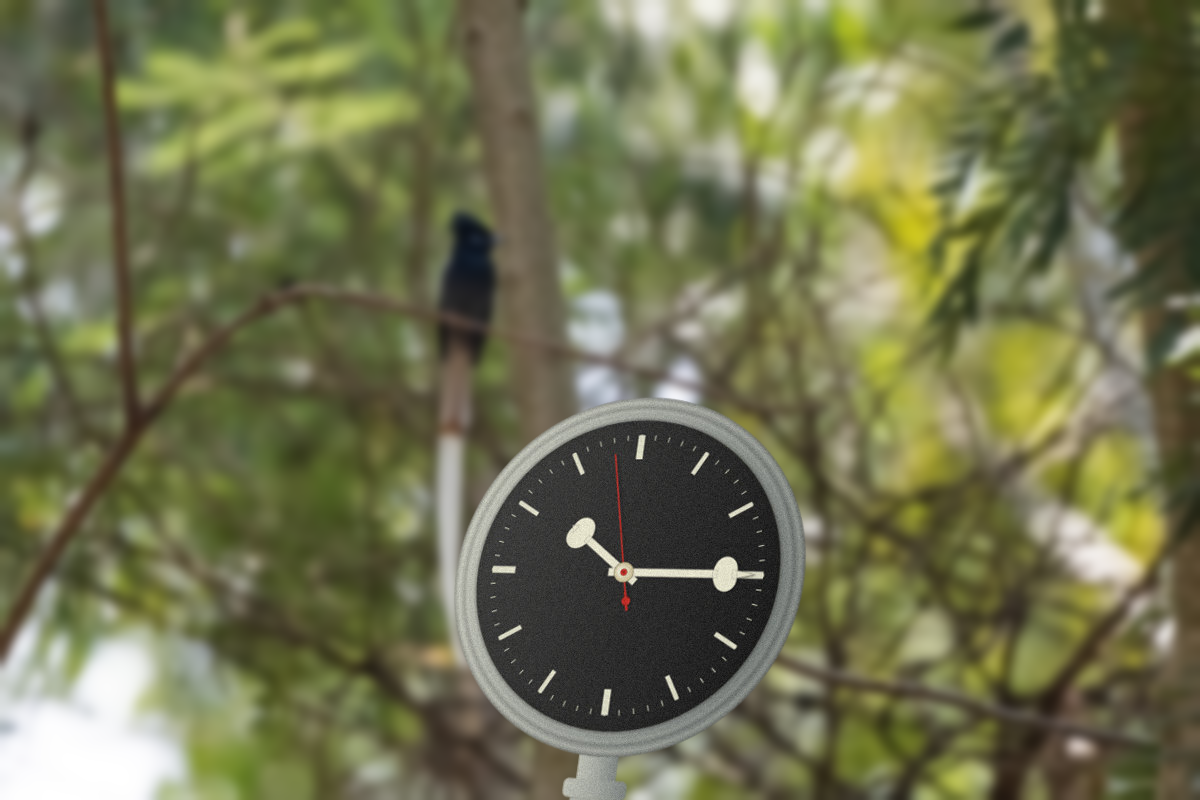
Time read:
**10:14:58**
